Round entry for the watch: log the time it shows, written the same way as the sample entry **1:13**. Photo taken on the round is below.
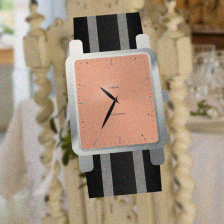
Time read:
**10:35**
